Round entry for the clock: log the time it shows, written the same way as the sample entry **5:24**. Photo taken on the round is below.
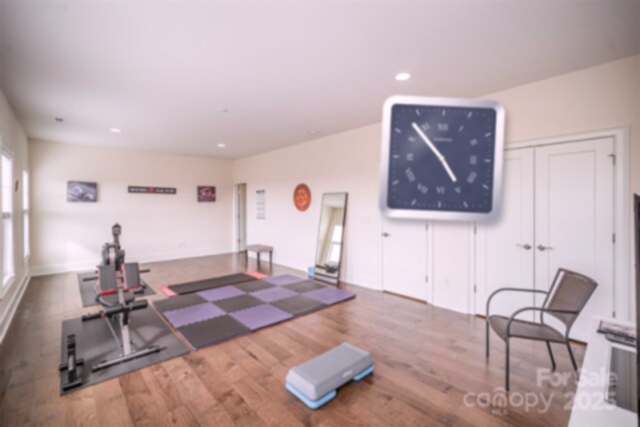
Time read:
**4:53**
